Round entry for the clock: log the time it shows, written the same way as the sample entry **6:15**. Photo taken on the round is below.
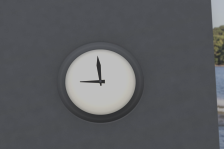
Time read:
**8:59**
